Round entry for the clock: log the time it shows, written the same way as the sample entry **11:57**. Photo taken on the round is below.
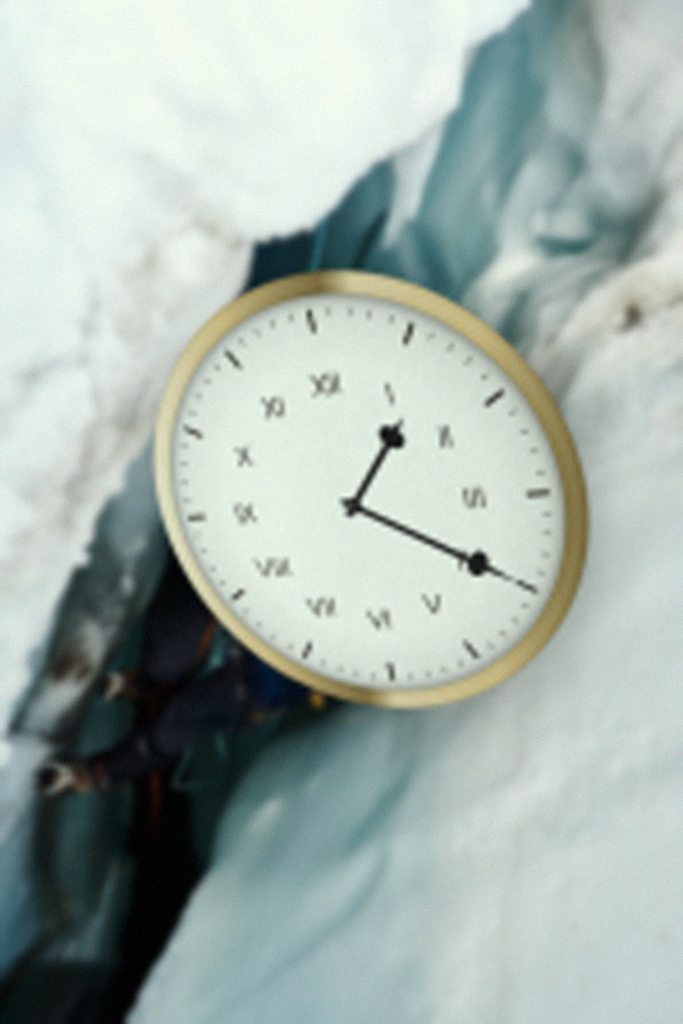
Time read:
**1:20**
